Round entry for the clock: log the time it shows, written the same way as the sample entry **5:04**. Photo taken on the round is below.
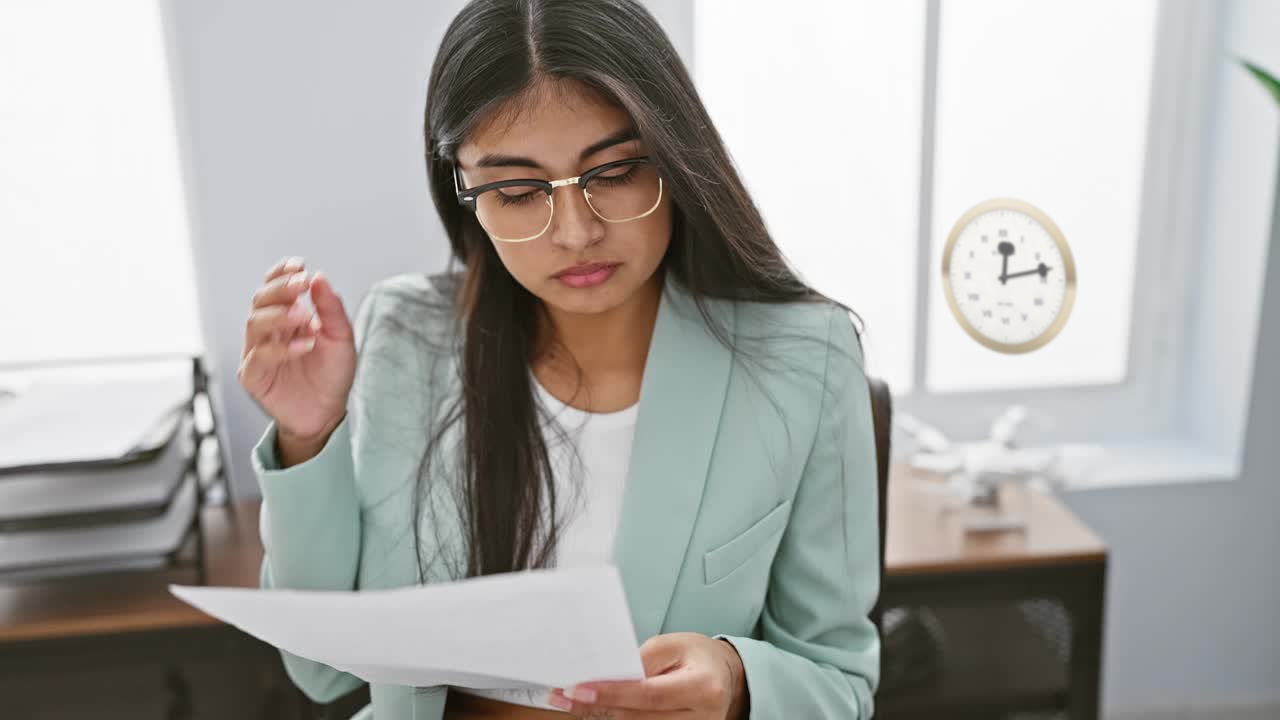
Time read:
**12:13**
